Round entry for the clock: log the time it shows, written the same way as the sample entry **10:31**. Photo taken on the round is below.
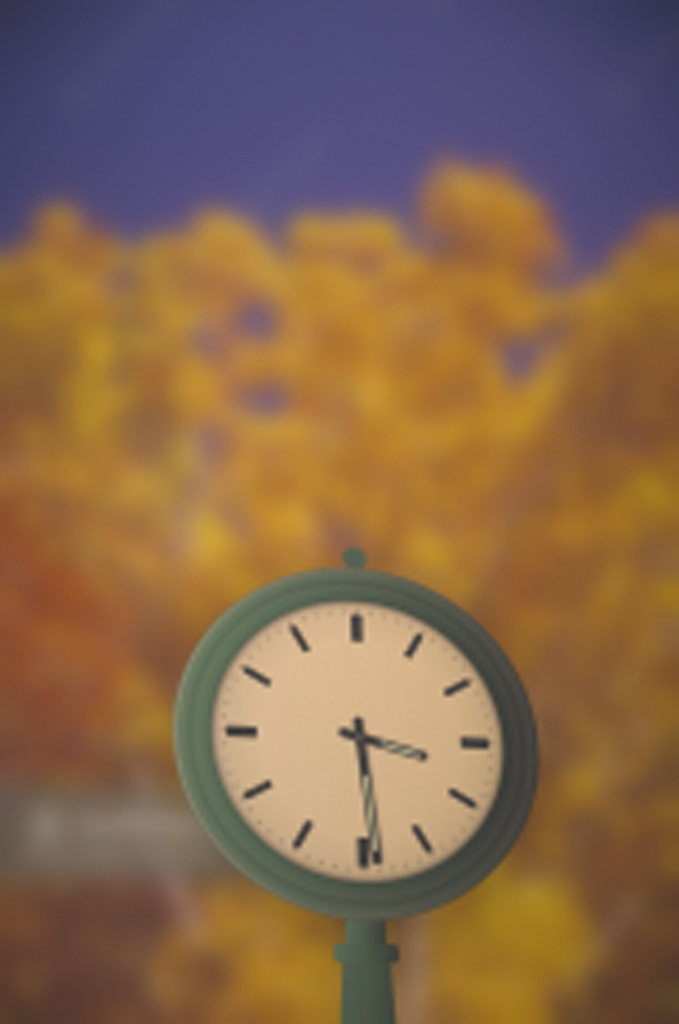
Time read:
**3:29**
